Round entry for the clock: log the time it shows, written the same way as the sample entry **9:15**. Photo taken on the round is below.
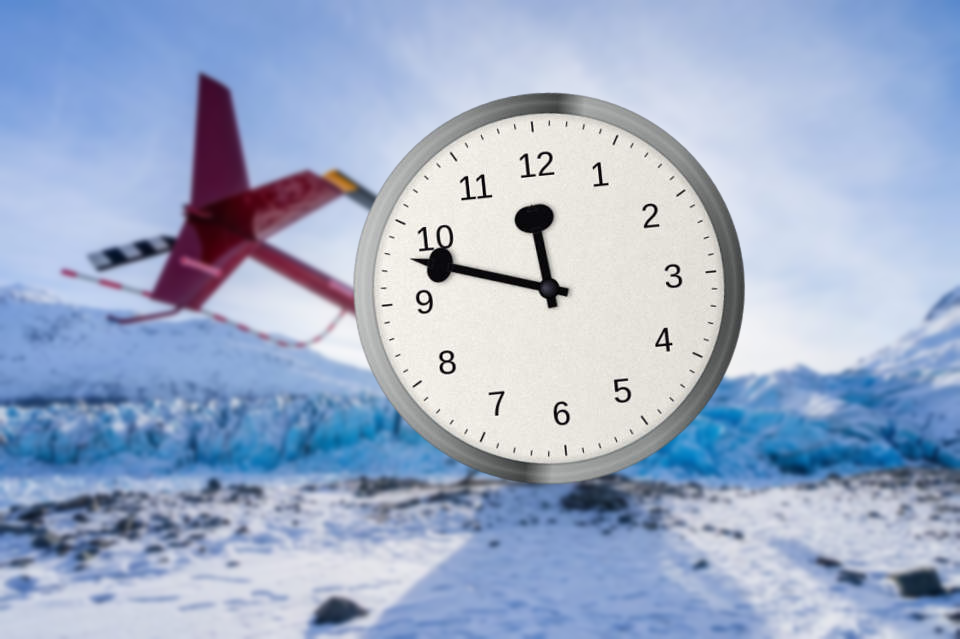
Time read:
**11:48**
